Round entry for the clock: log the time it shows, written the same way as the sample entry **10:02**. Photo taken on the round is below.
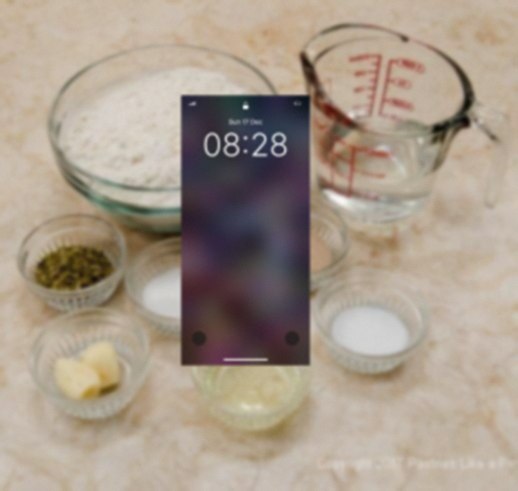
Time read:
**8:28**
